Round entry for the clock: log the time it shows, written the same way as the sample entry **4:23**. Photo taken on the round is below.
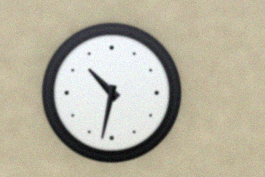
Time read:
**10:32**
